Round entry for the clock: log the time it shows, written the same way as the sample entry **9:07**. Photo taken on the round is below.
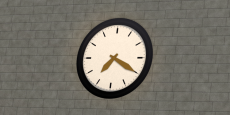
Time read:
**7:20**
